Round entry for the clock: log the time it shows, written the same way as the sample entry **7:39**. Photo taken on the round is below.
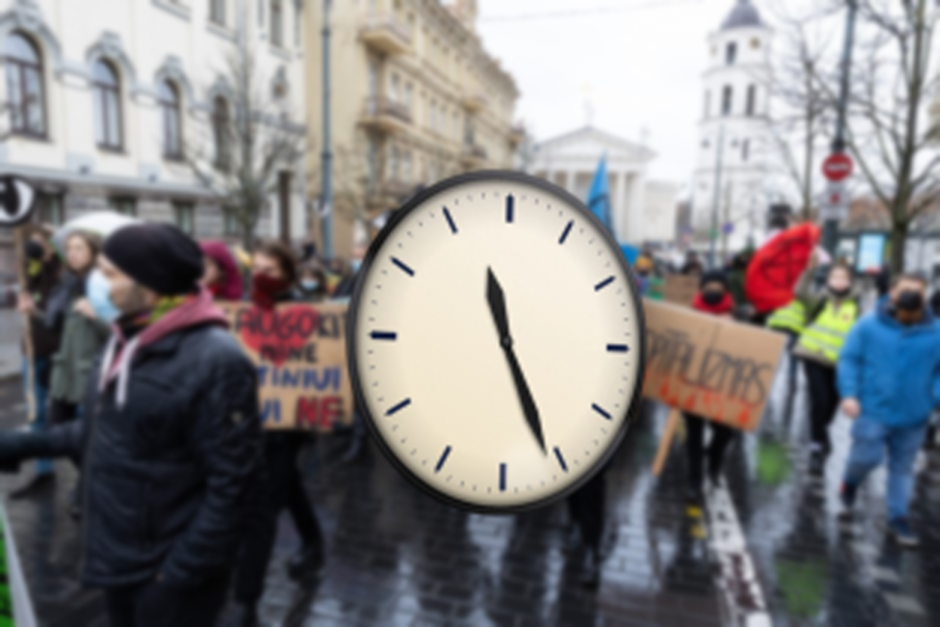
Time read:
**11:26**
